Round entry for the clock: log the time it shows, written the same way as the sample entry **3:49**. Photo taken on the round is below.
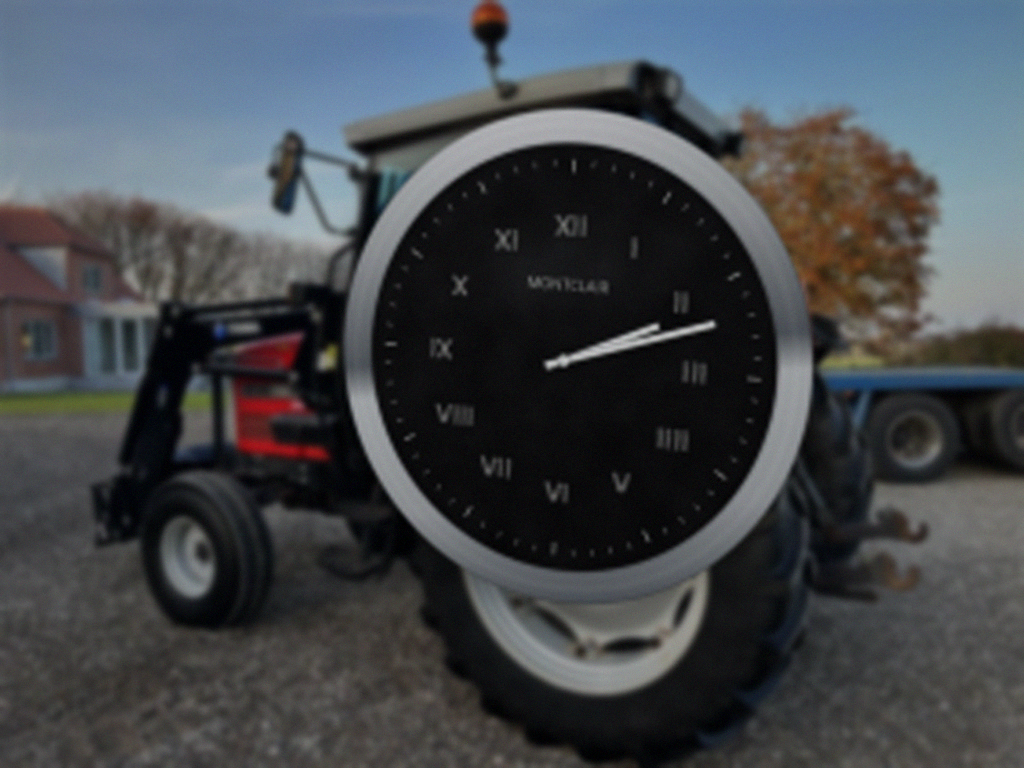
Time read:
**2:12**
